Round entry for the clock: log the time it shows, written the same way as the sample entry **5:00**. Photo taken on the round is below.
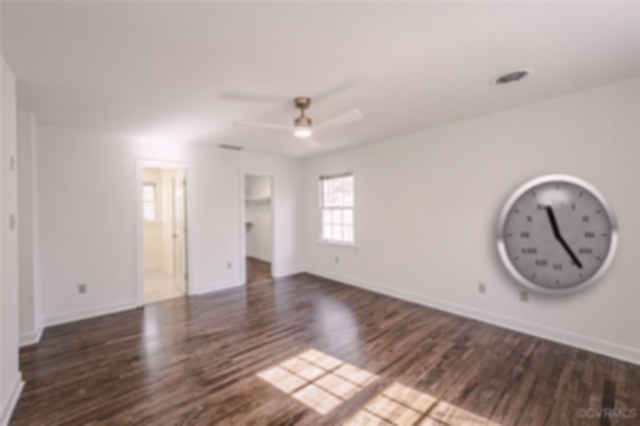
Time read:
**11:24**
